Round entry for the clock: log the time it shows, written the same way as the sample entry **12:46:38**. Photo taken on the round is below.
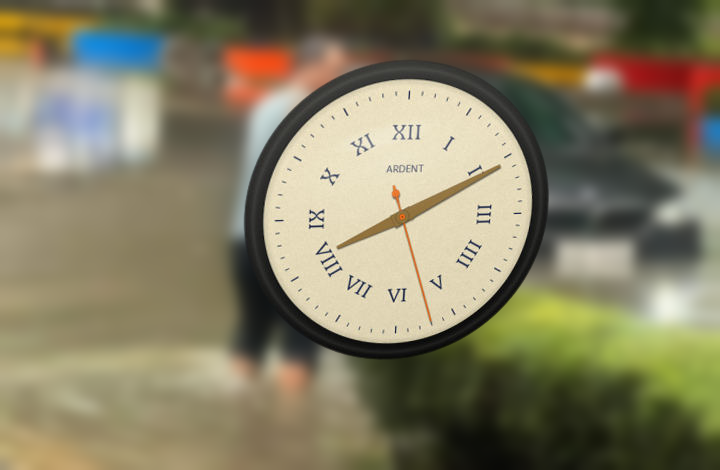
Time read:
**8:10:27**
